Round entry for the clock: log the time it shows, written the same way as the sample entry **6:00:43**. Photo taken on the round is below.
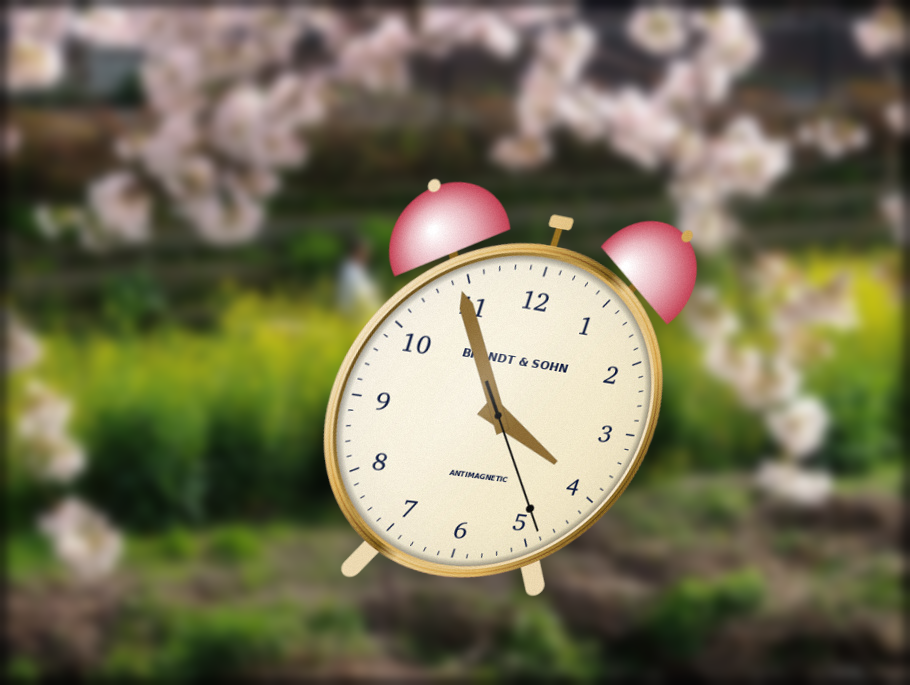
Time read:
**3:54:24**
